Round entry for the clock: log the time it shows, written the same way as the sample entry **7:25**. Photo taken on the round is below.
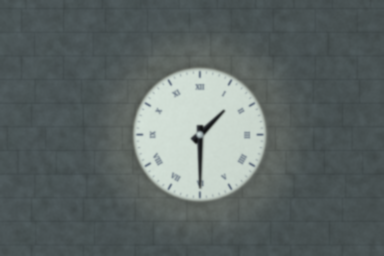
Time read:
**1:30**
